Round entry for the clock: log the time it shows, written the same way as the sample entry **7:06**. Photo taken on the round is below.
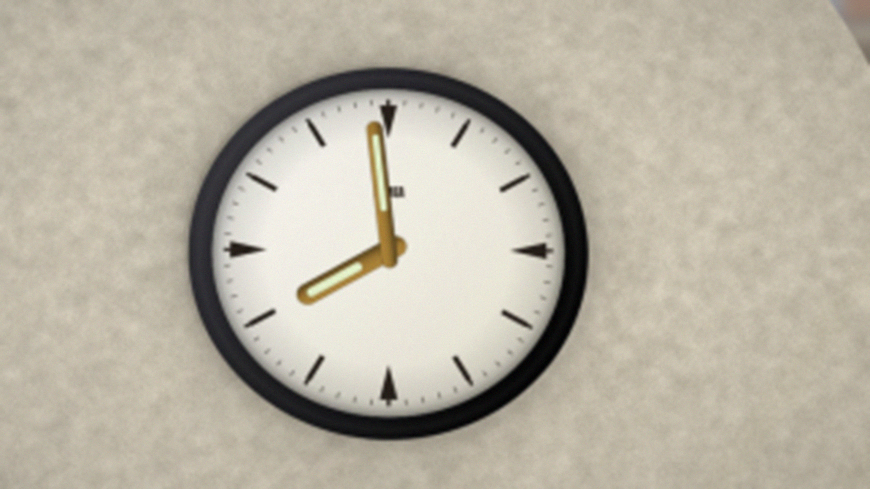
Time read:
**7:59**
